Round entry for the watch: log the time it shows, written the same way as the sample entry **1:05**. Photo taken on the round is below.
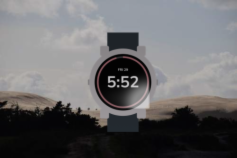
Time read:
**5:52**
